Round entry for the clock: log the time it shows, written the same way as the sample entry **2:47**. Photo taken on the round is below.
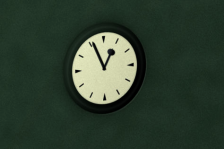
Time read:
**12:56**
